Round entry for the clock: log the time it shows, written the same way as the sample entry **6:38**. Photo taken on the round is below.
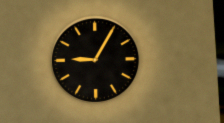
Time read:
**9:05**
